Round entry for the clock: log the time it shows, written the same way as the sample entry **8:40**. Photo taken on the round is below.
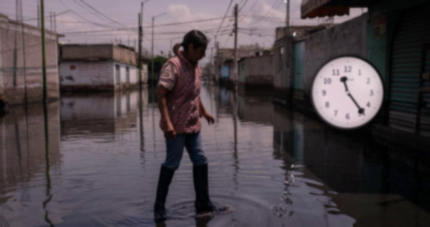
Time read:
**11:24**
